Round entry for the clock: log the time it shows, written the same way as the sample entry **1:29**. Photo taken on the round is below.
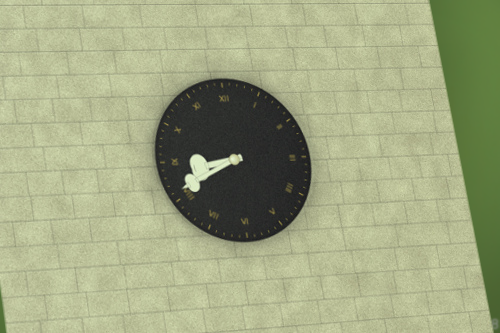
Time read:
**8:41**
